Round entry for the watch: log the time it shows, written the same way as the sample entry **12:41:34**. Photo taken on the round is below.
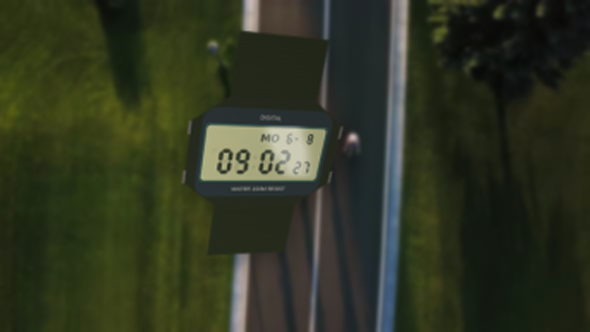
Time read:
**9:02:27**
